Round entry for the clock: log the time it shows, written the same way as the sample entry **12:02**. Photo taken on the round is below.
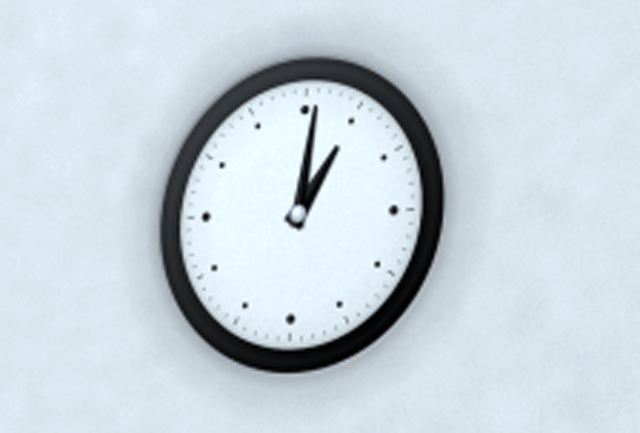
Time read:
**1:01**
